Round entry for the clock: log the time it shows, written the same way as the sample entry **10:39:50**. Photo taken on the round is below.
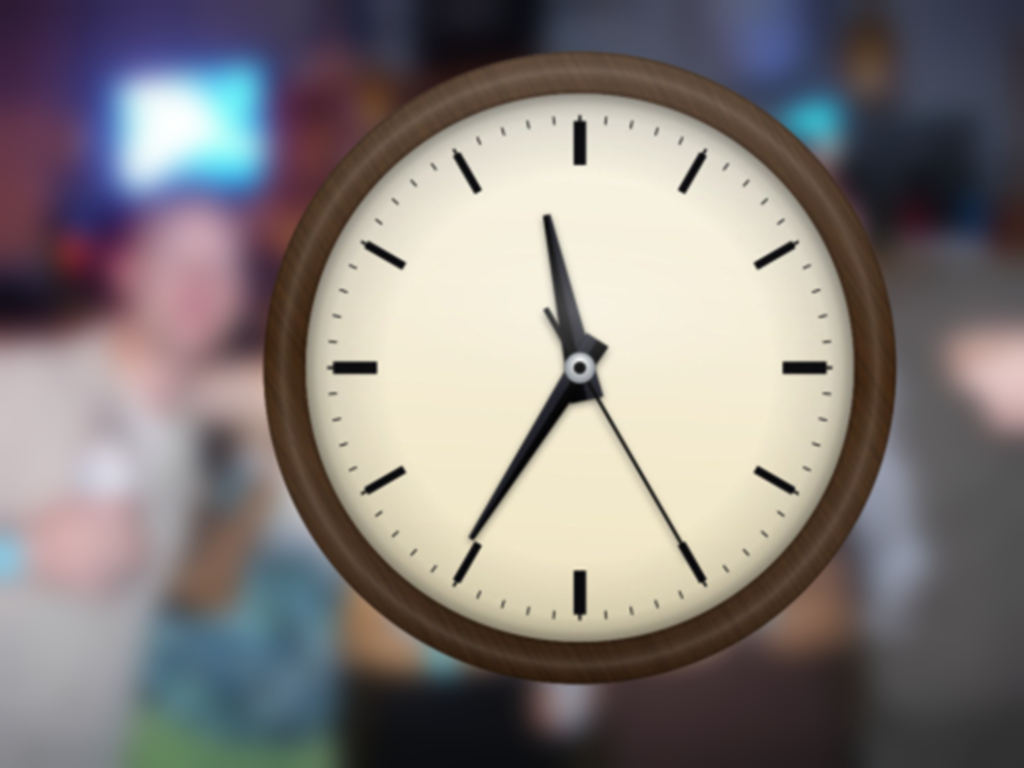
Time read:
**11:35:25**
